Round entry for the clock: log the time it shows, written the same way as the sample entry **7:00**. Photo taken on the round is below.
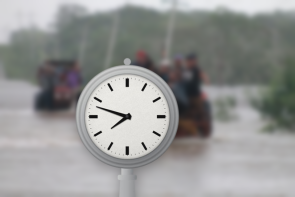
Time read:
**7:48**
